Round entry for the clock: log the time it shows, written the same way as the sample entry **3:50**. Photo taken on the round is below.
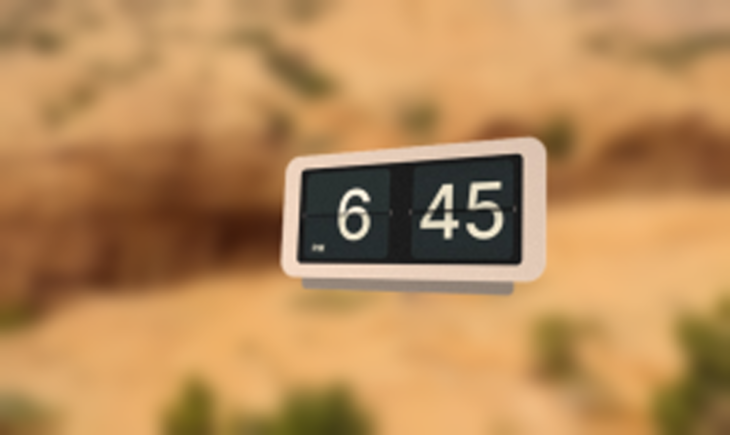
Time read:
**6:45**
